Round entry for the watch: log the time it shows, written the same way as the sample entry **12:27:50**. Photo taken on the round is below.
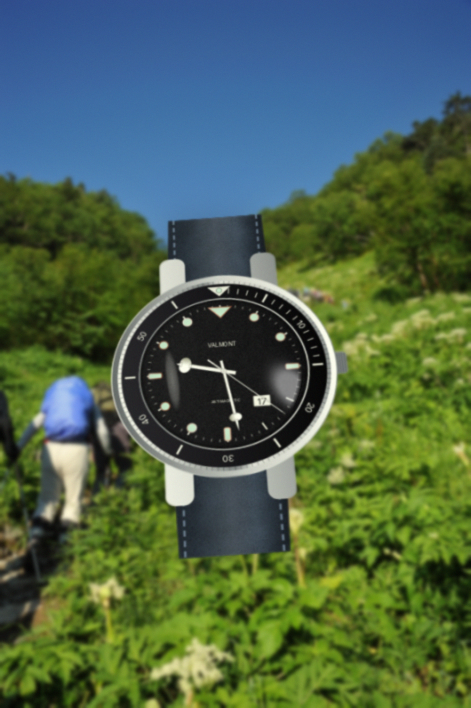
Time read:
**9:28:22**
